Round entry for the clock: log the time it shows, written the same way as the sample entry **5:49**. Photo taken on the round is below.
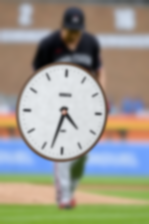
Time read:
**4:33**
